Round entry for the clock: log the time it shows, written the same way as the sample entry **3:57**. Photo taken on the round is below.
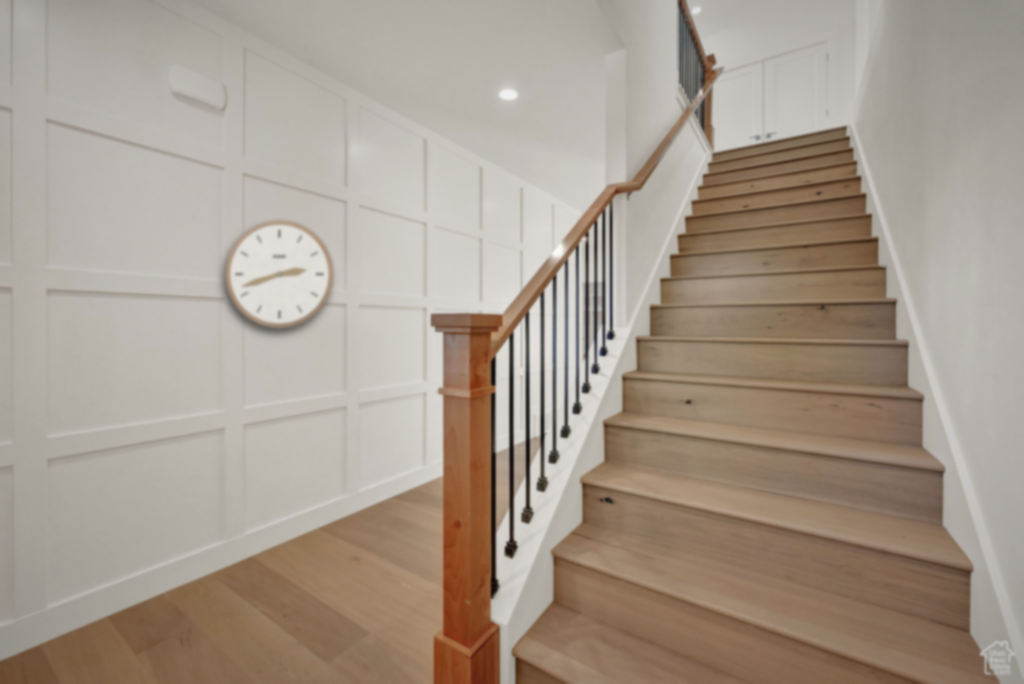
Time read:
**2:42**
